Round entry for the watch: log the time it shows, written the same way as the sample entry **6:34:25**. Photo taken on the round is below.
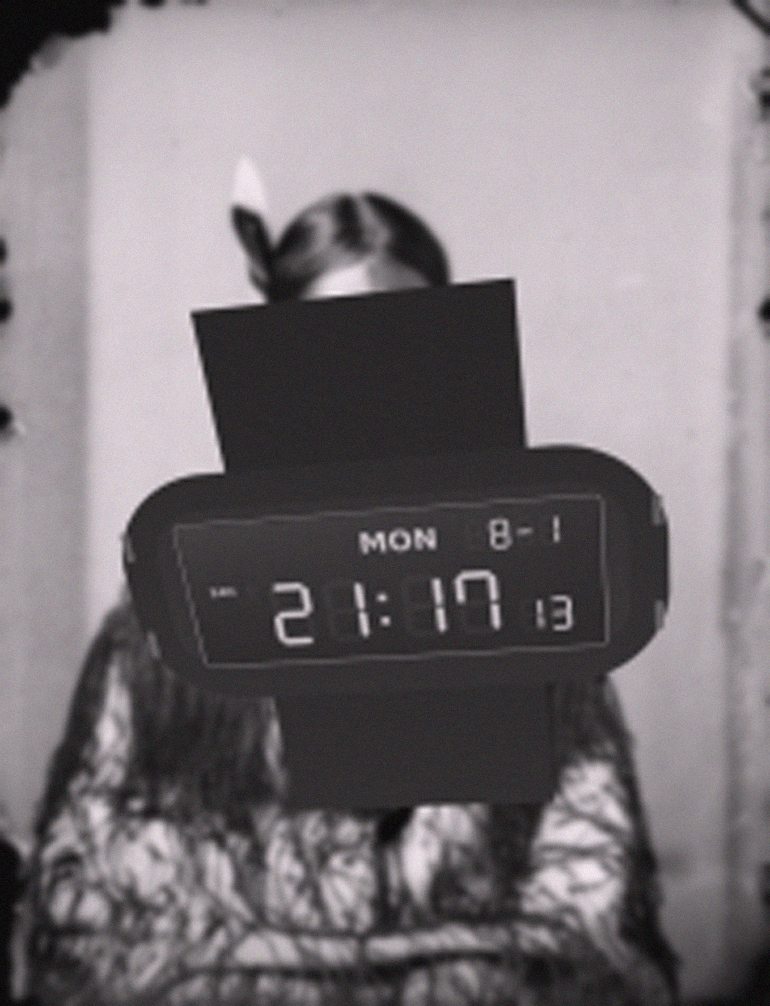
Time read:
**21:17:13**
